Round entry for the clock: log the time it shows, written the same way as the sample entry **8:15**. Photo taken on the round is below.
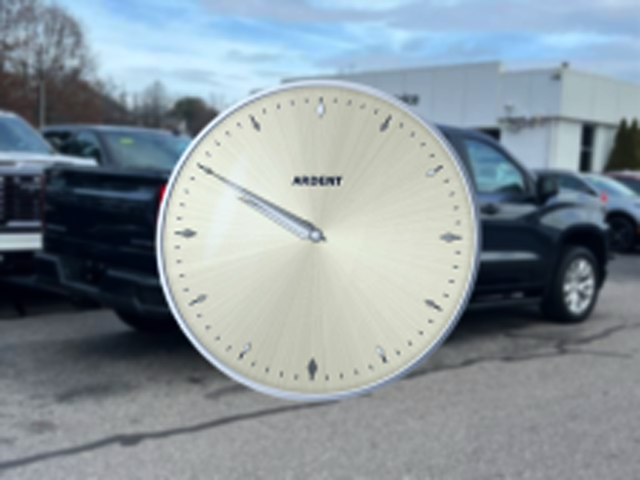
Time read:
**9:50**
